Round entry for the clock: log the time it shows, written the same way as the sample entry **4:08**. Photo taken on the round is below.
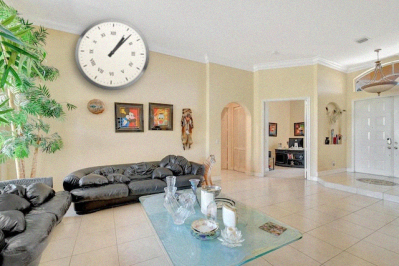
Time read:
**1:07**
